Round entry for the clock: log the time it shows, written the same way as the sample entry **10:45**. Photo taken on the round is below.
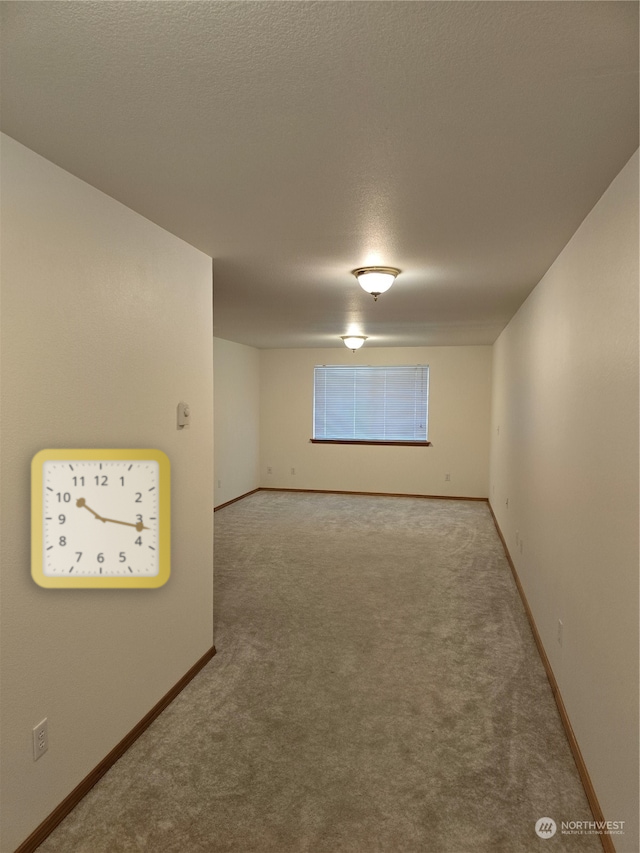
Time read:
**10:17**
